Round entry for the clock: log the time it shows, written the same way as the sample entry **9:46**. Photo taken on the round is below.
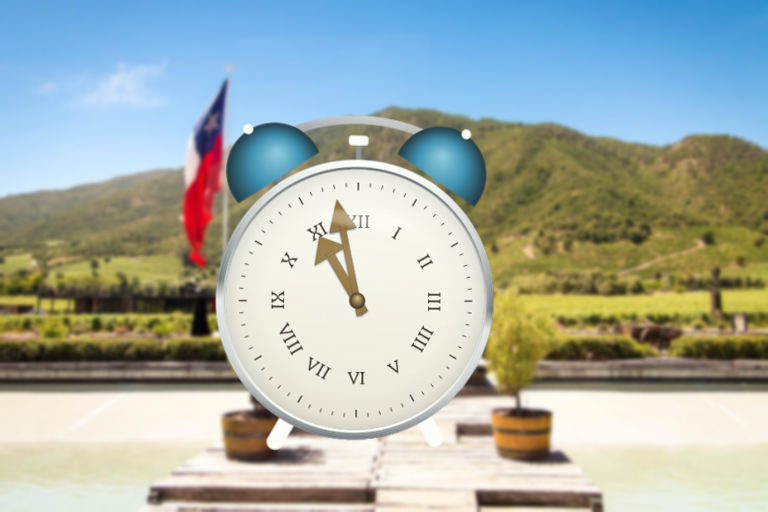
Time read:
**10:58**
